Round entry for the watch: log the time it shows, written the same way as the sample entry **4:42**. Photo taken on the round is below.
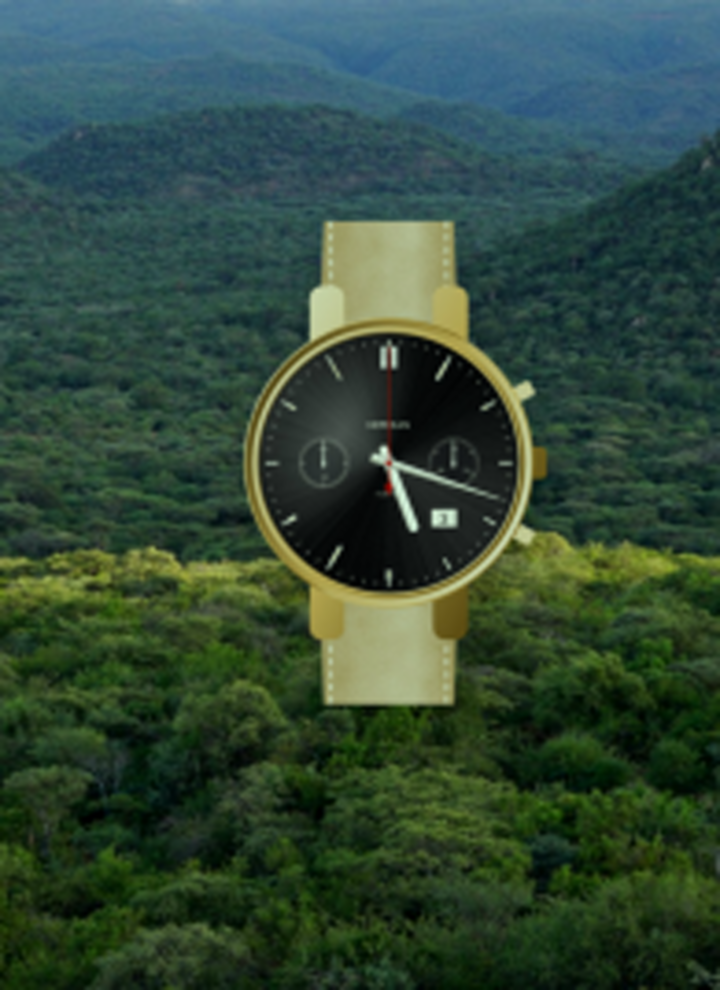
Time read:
**5:18**
